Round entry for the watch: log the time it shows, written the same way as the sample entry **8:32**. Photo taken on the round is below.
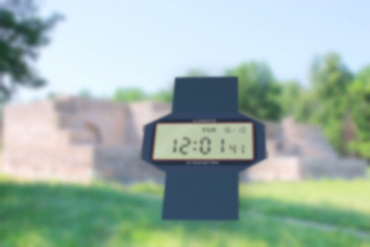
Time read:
**12:01**
